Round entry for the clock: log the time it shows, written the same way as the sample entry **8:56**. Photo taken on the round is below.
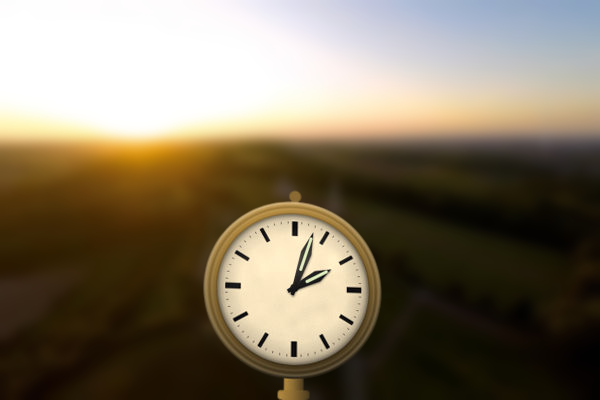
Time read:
**2:03**
